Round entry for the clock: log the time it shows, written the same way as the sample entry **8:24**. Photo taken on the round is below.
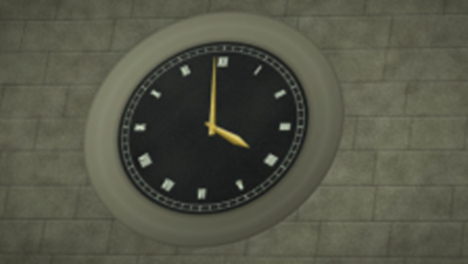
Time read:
**3:59**
